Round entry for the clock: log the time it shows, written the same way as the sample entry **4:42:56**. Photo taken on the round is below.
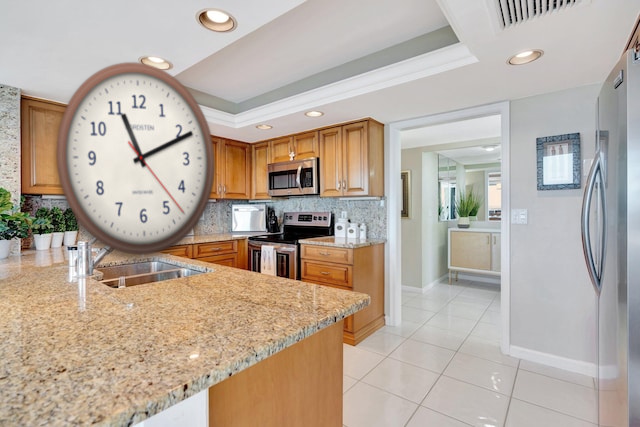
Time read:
**11:11:23**
